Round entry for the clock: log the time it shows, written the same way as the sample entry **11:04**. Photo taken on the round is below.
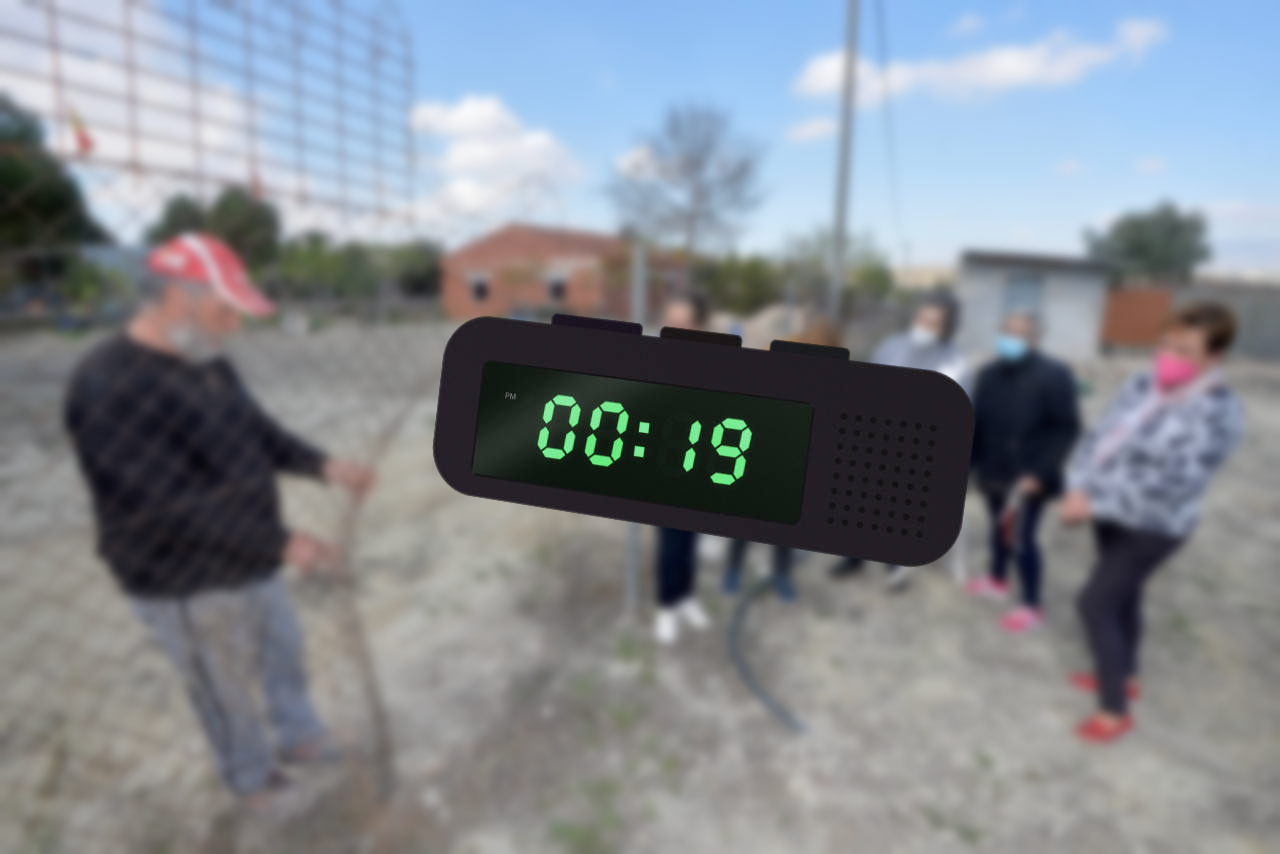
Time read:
**0:19**
